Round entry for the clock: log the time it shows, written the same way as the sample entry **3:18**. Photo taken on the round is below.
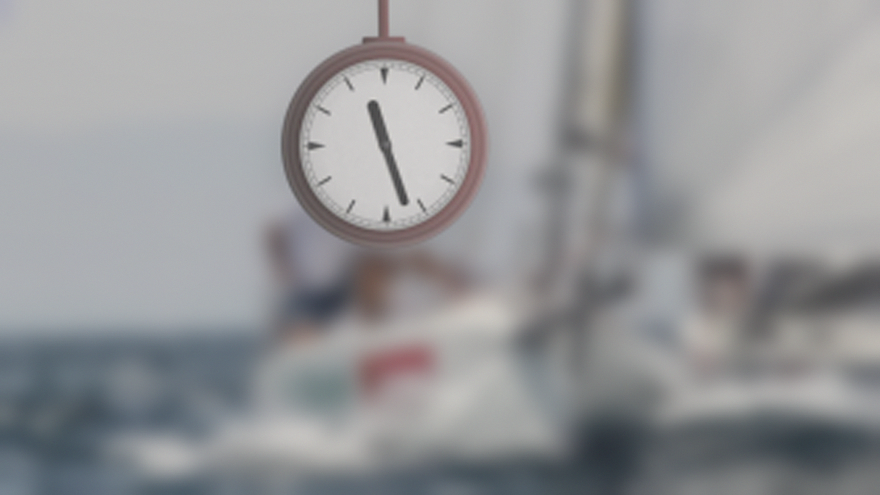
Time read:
**11:27**
